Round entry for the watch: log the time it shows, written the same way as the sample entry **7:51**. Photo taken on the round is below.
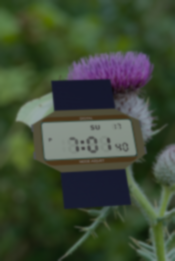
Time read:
**7:01**
